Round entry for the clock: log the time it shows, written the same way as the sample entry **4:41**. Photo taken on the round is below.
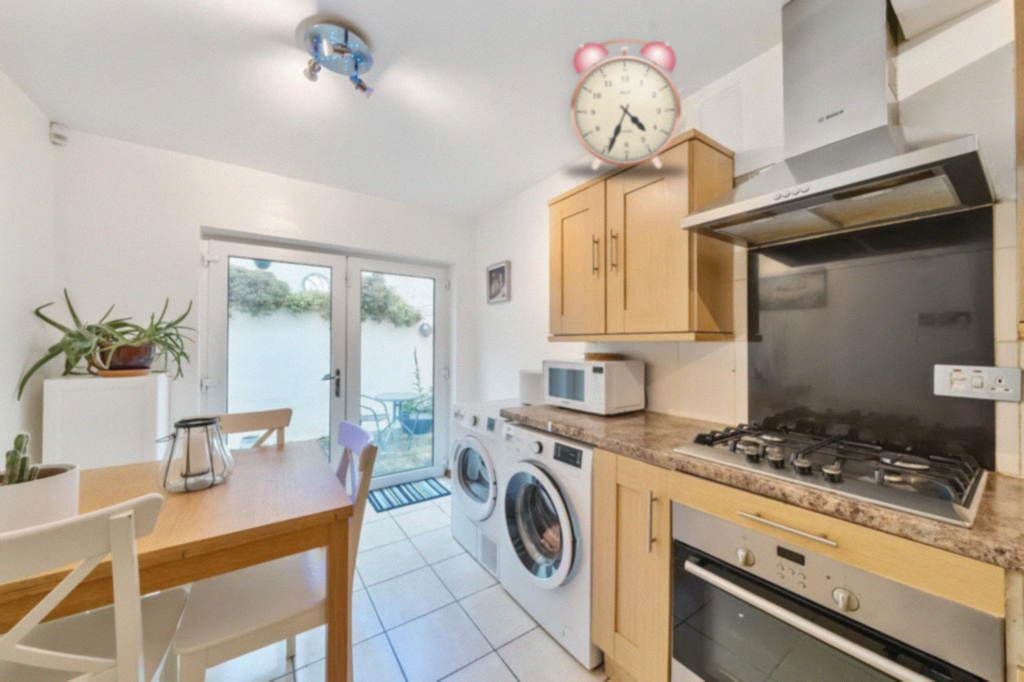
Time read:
**4:34**
